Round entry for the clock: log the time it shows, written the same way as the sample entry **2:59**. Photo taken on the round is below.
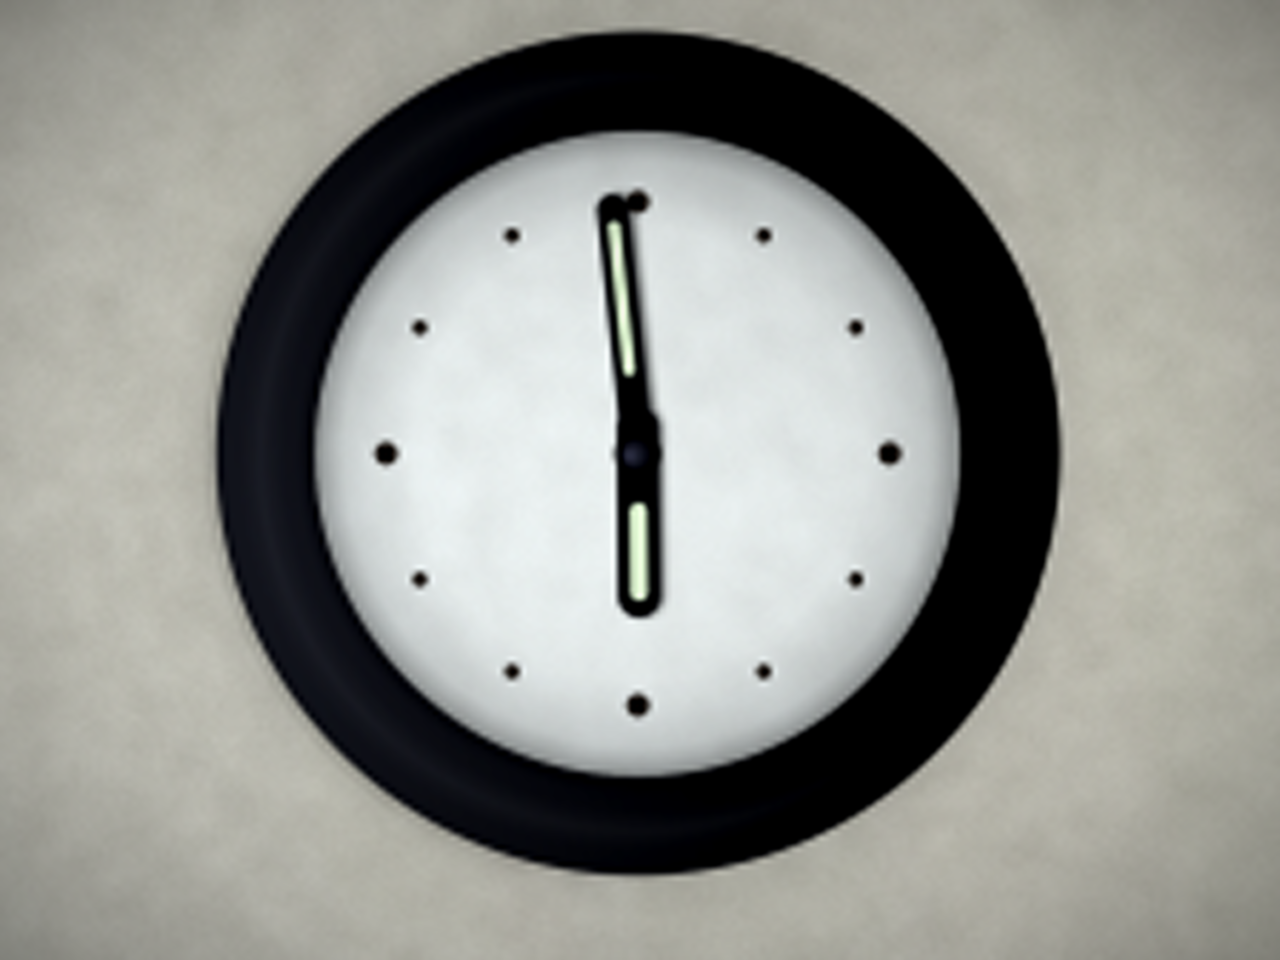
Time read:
**5:59**
